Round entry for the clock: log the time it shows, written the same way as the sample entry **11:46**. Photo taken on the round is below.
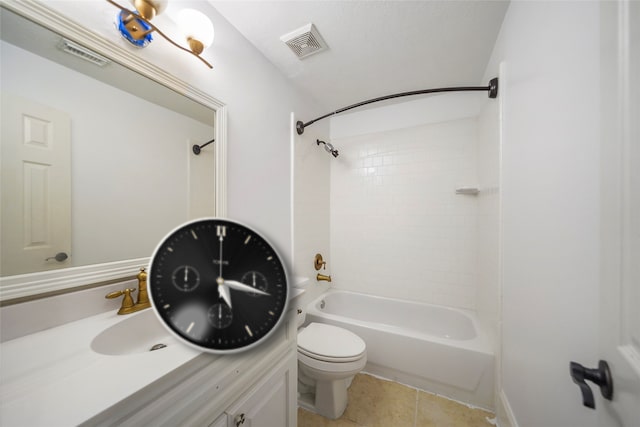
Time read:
**5:17**
